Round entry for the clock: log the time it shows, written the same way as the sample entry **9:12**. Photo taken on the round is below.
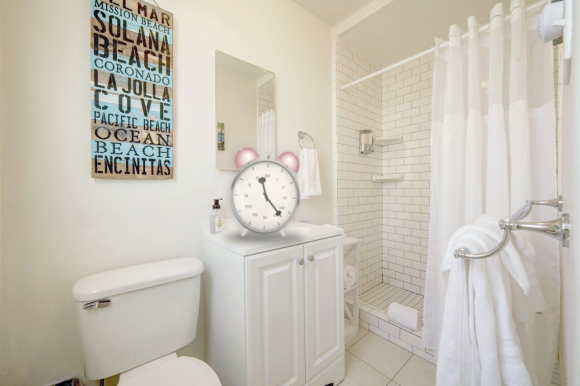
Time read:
**11:23**
